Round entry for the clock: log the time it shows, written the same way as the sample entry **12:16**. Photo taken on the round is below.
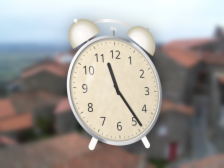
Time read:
**11:24**
